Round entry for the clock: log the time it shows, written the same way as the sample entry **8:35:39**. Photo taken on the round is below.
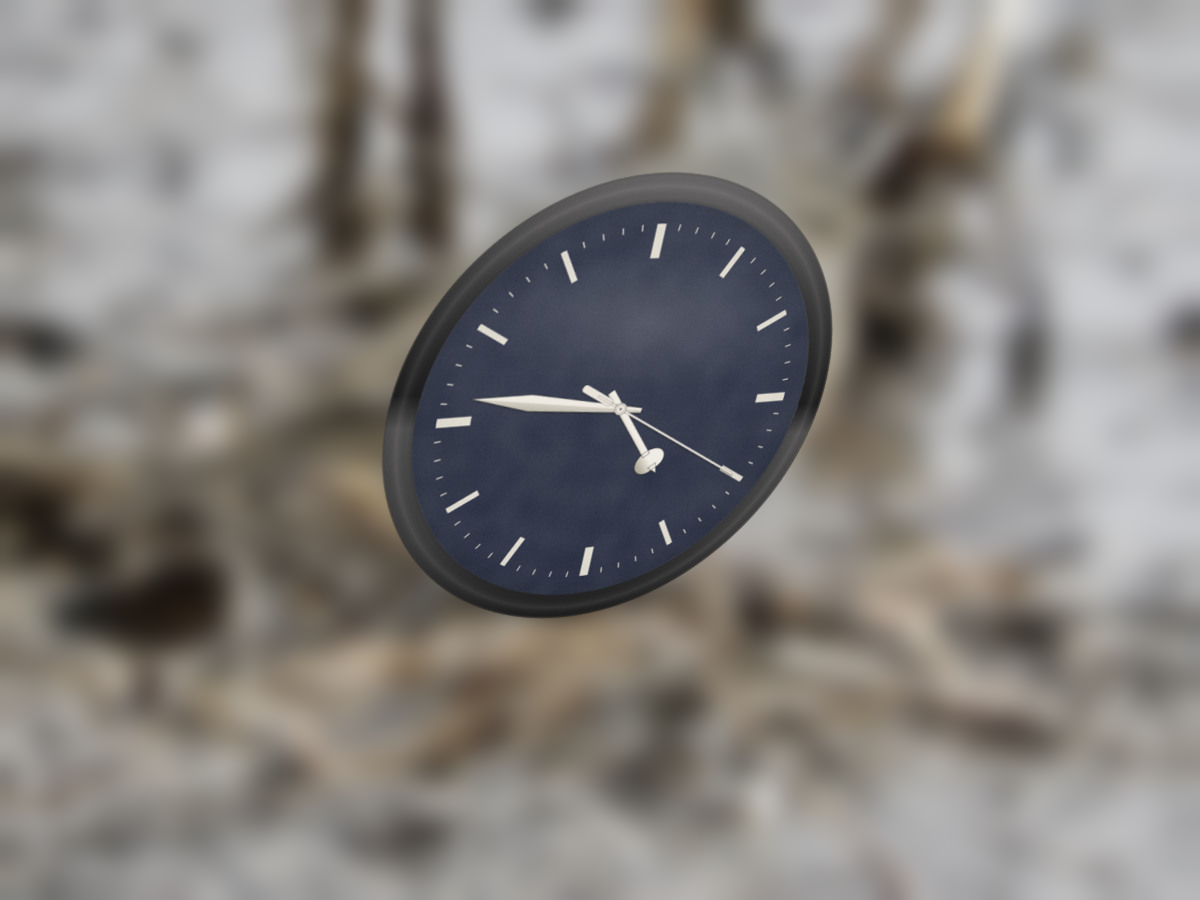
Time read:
**4:46:20**
